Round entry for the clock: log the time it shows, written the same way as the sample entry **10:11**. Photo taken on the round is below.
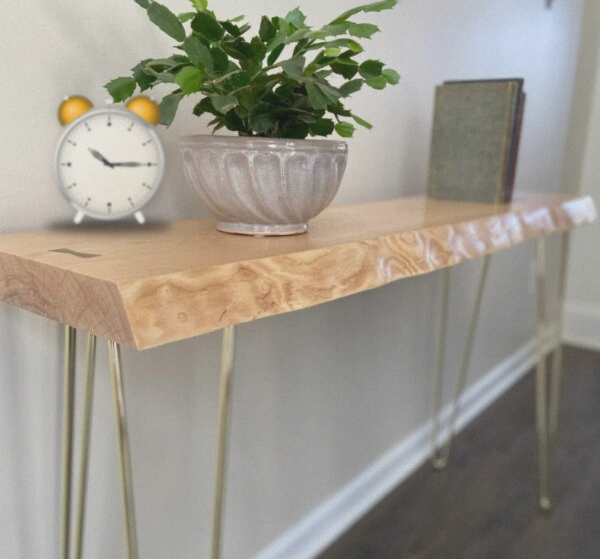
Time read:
**10:15**
